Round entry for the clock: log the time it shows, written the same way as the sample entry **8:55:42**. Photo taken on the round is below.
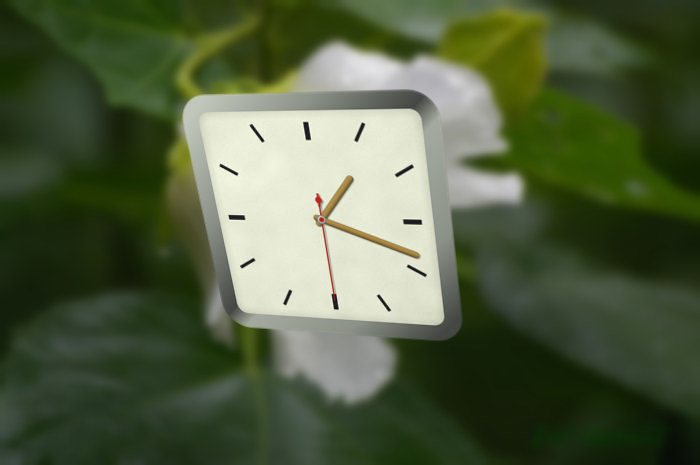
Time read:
**1:18:30**
